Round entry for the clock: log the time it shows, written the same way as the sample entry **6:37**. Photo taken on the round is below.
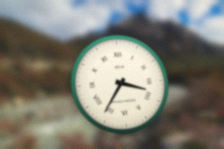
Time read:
**3:36**
